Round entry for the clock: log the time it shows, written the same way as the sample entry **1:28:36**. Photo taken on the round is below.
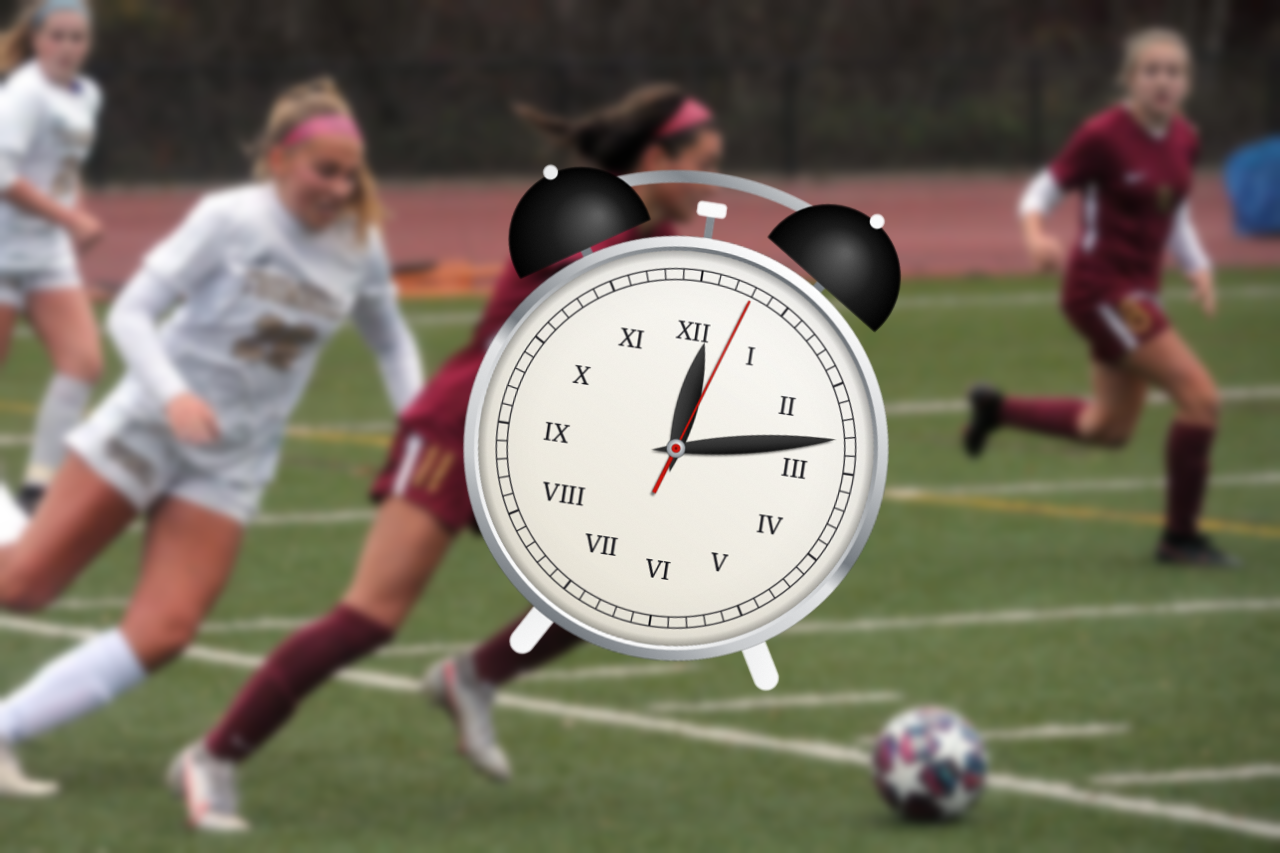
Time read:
**12:13:03**
